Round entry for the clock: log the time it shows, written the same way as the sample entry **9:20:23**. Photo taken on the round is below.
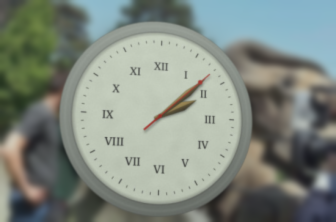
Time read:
**2:08:08**
